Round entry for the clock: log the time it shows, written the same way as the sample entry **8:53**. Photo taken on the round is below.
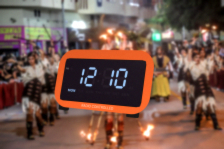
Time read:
**12:10**
